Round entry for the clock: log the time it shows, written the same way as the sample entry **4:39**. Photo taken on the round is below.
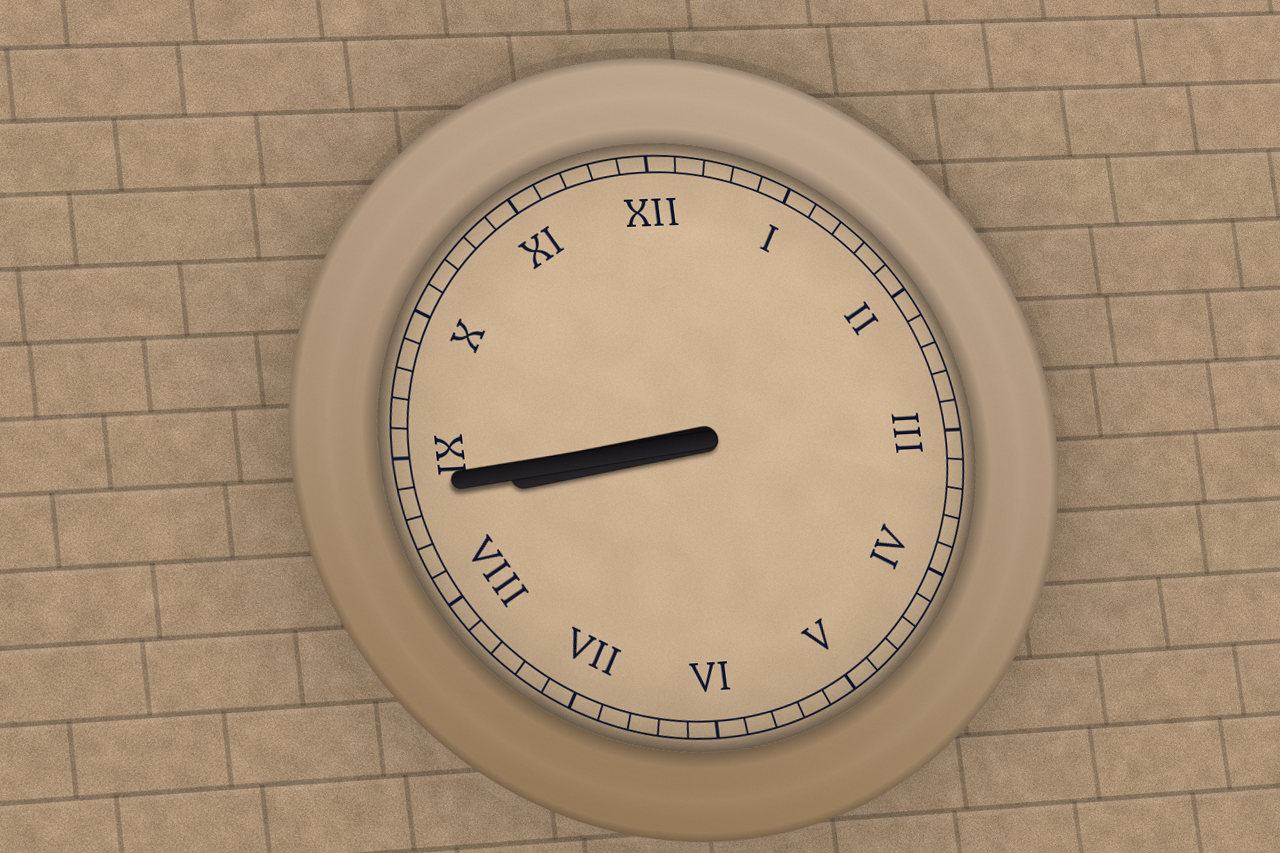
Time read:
**8:44**
